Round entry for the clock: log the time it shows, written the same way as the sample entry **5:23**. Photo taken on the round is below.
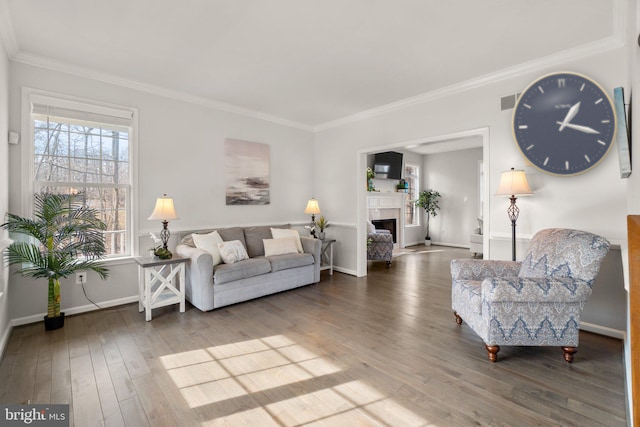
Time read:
**1:18**
